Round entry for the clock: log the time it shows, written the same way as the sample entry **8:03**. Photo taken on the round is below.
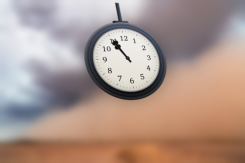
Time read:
**10:55**
